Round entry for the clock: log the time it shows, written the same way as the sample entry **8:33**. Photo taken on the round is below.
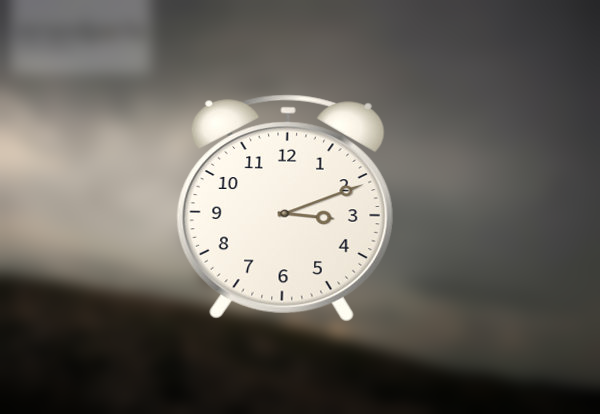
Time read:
**3:11**
